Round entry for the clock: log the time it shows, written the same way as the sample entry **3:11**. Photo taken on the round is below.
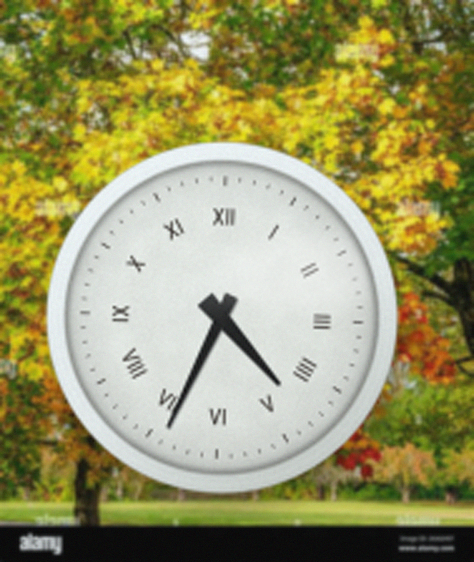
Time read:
**4:34**
